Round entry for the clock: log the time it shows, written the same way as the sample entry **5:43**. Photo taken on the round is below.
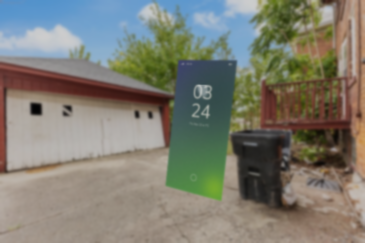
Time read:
**3:24**
